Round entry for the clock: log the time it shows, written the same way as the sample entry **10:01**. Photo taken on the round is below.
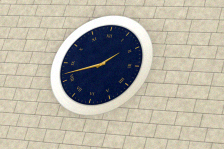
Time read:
**1:42**
